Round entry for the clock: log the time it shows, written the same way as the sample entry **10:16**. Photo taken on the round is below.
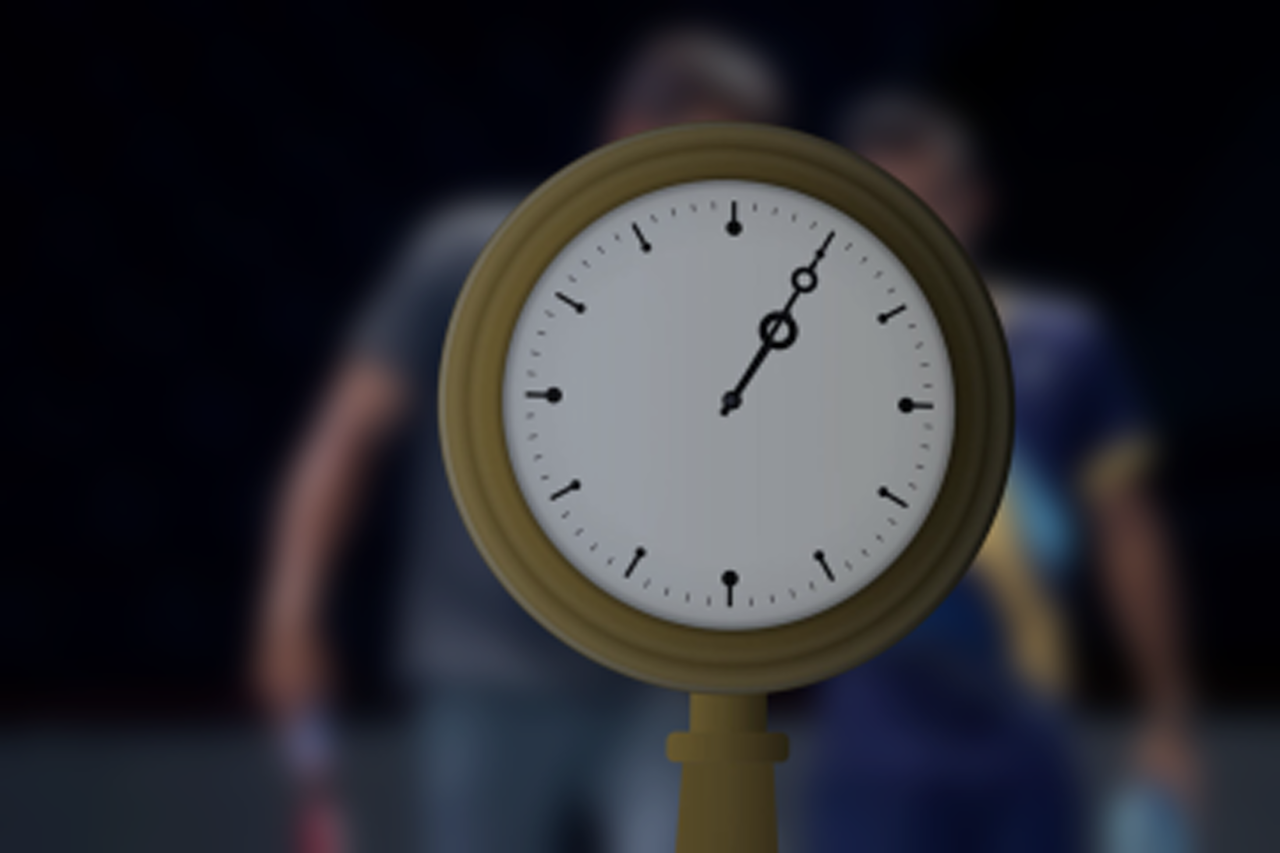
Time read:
**1:05**
